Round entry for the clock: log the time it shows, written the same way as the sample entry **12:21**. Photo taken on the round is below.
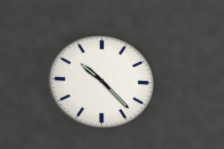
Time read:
**10:23**
